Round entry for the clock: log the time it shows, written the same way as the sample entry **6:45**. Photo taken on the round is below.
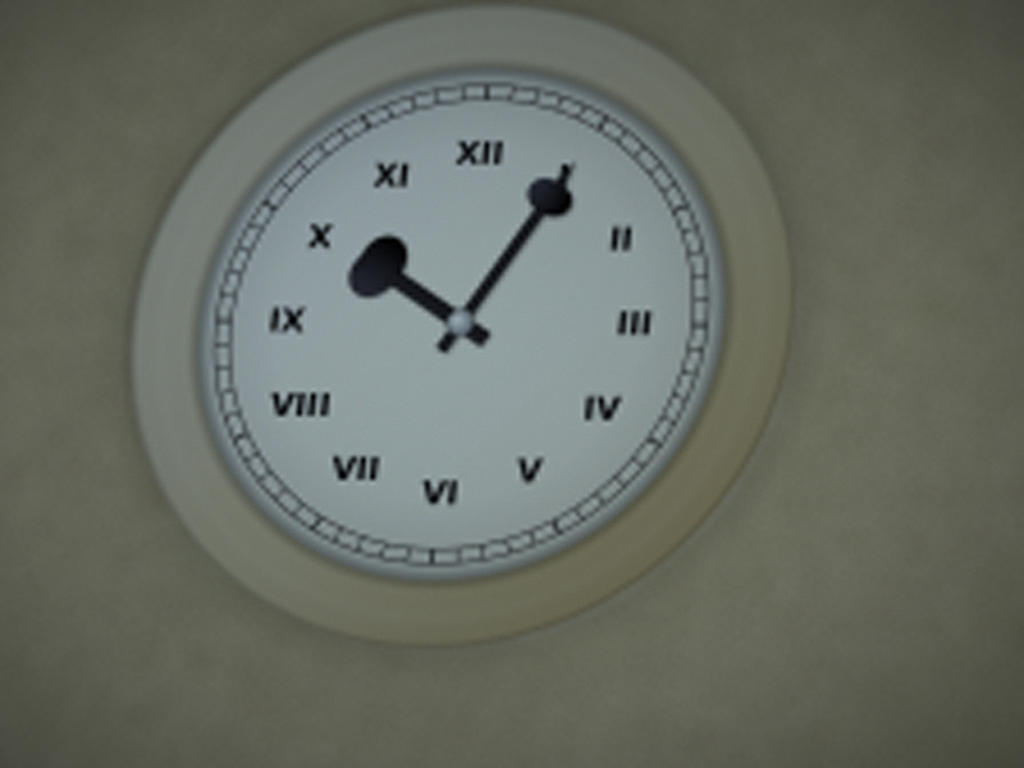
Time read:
**10:05**
